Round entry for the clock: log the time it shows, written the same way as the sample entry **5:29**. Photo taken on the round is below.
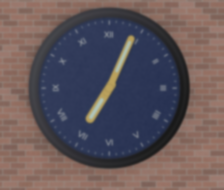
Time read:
**7:04**
